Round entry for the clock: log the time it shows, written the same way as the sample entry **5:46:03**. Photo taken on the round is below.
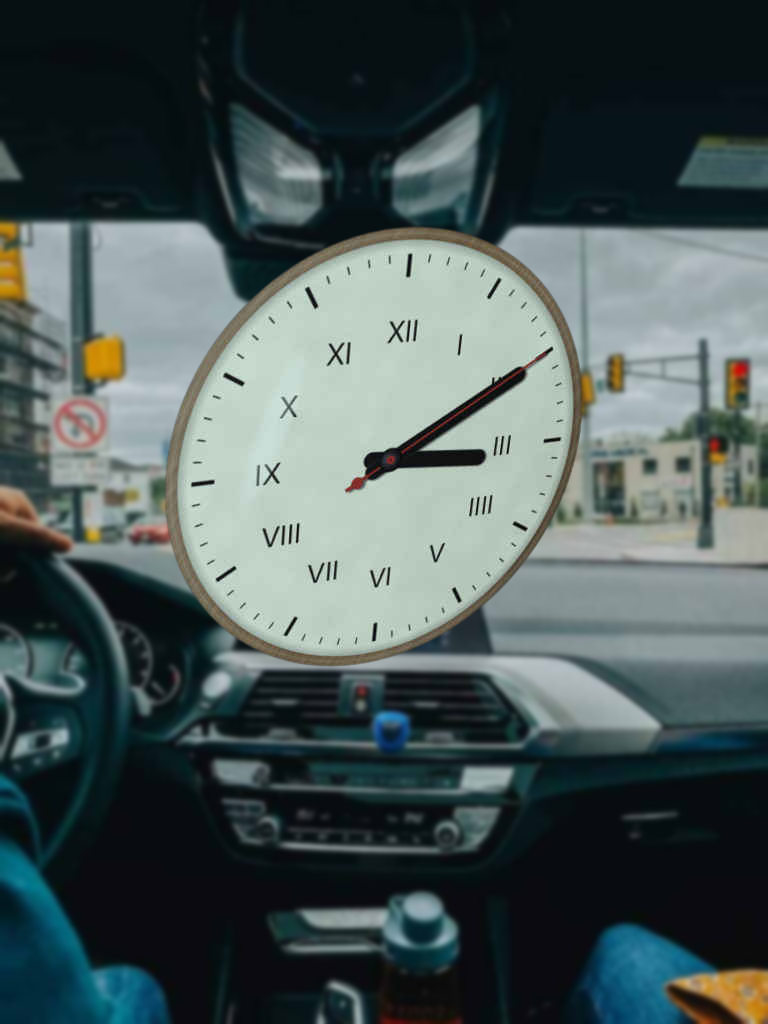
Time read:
**3:10:10**
